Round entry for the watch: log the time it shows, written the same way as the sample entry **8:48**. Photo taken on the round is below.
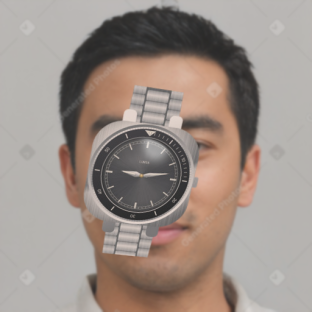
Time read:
**9:13**
